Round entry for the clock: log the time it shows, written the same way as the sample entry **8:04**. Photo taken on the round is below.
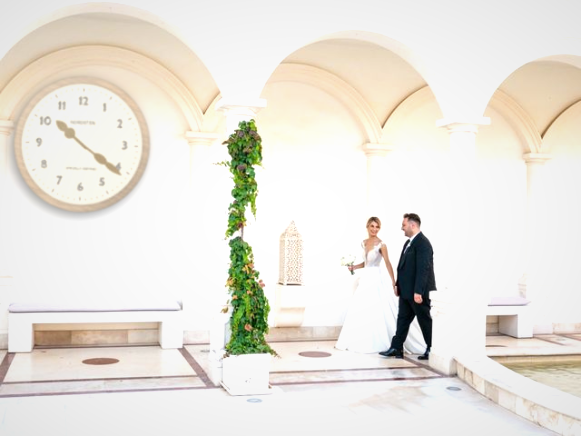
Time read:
**10:21**
